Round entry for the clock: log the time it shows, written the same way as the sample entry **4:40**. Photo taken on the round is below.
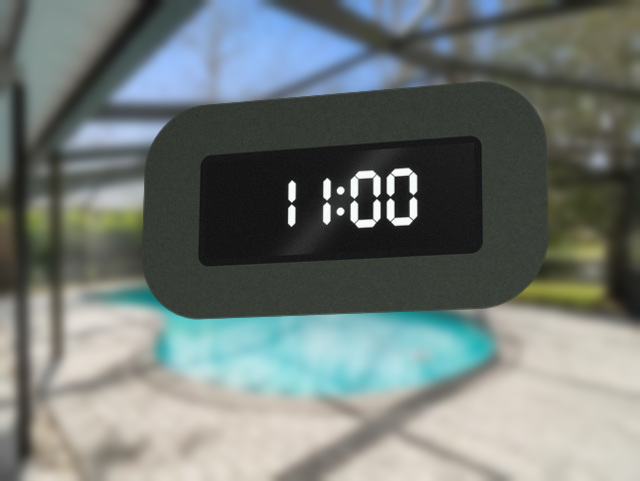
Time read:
**11:00**
